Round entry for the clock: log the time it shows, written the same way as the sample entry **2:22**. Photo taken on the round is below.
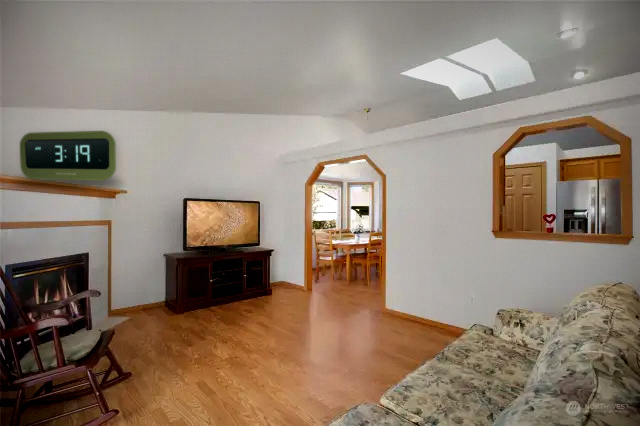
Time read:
**3:19**
